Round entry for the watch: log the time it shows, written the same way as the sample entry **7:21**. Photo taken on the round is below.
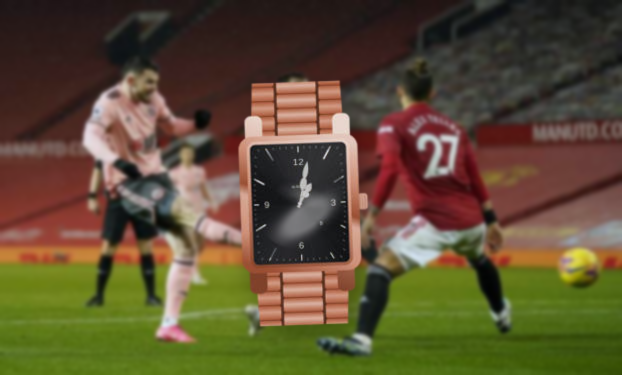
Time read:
**1:02**
